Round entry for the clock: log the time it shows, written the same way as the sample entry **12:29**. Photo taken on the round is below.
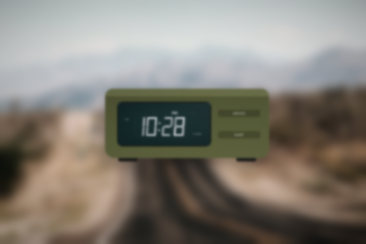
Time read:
**10:28**
